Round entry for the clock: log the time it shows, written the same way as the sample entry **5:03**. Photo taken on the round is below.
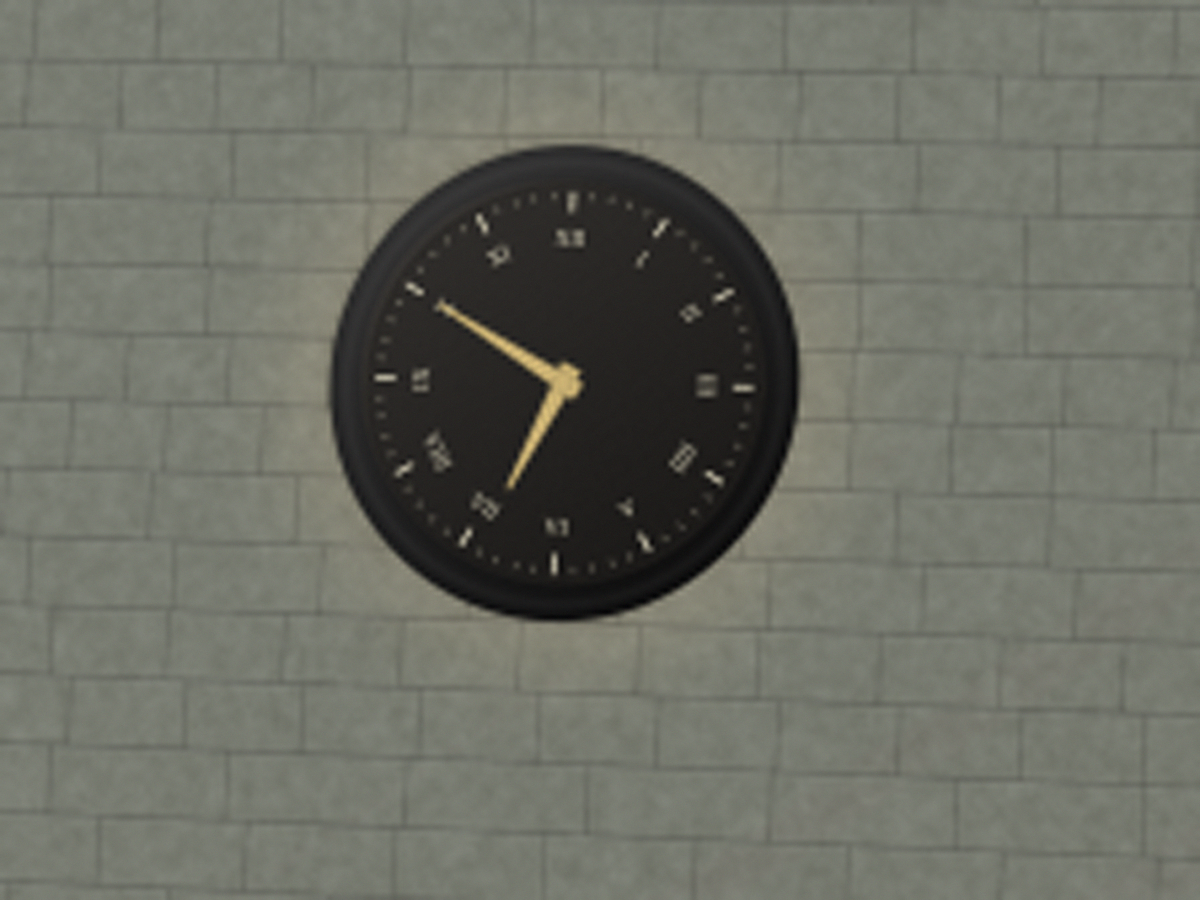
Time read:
**6:50**
